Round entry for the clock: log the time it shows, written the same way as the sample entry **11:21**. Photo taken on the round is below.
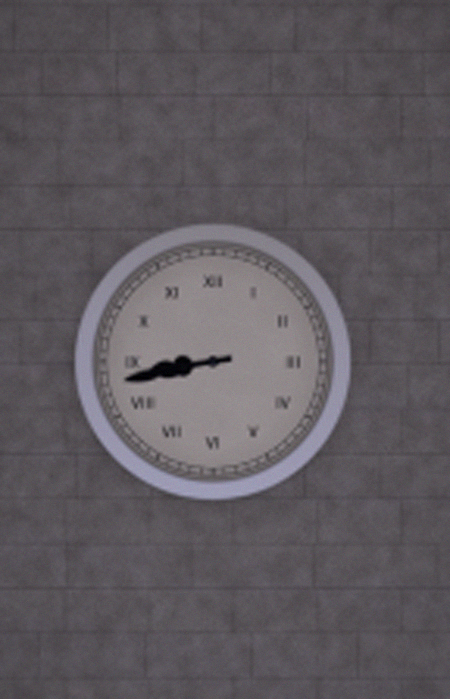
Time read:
**8:43**
